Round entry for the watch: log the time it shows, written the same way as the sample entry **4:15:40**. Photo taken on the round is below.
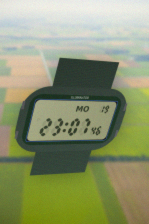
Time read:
**23:07:46**
